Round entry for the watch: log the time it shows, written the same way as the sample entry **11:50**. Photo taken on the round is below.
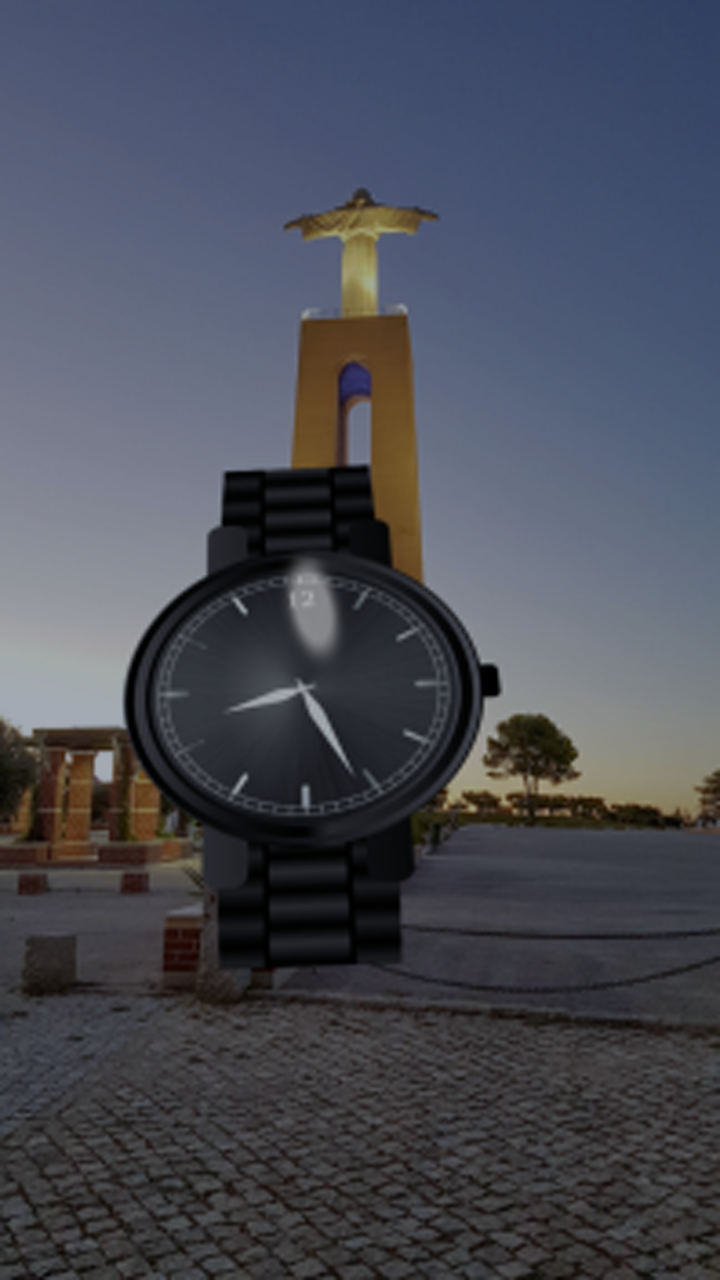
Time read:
**8:26**
